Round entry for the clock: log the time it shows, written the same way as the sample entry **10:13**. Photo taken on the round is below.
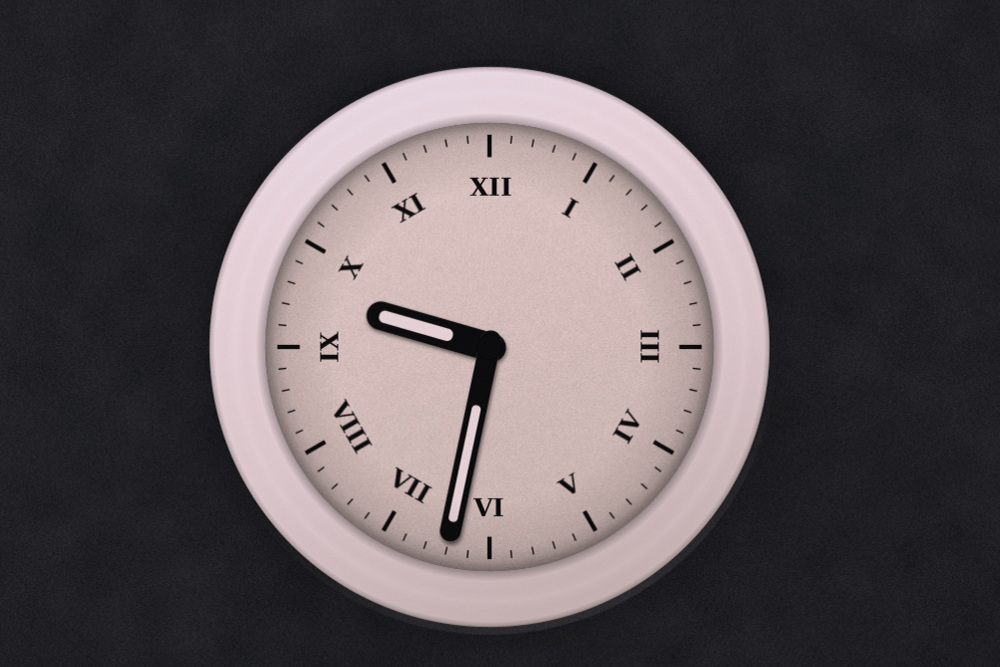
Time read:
**9:32**
